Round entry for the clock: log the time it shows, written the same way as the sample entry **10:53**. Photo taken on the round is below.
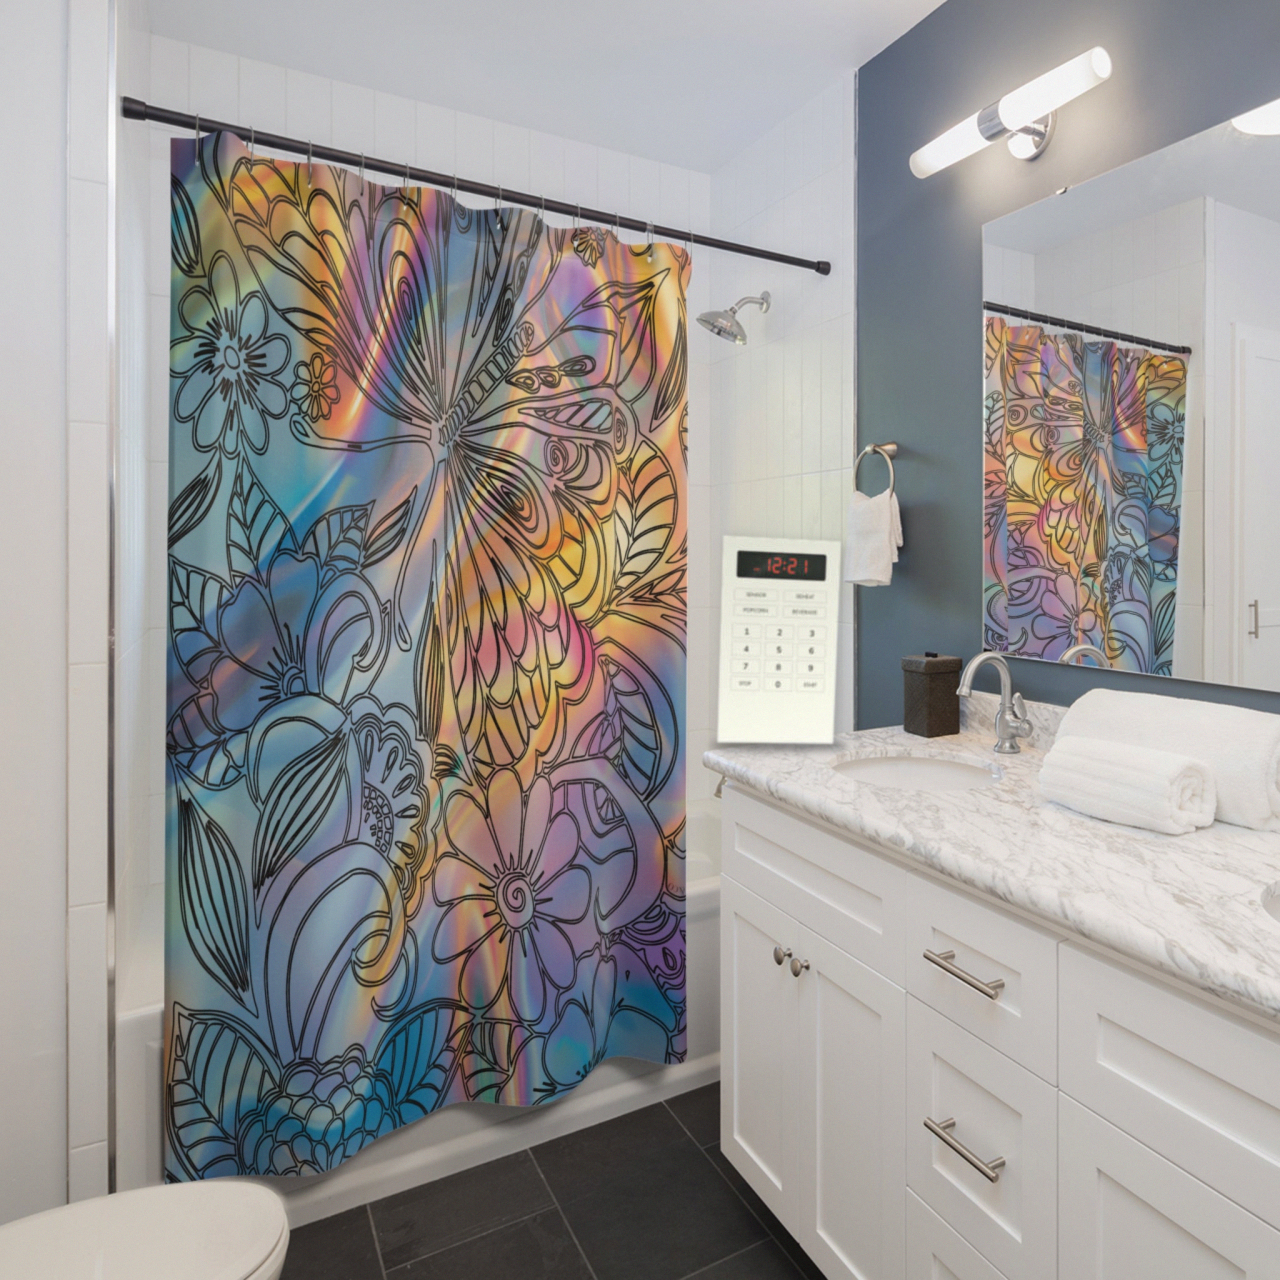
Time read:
**12:21**
